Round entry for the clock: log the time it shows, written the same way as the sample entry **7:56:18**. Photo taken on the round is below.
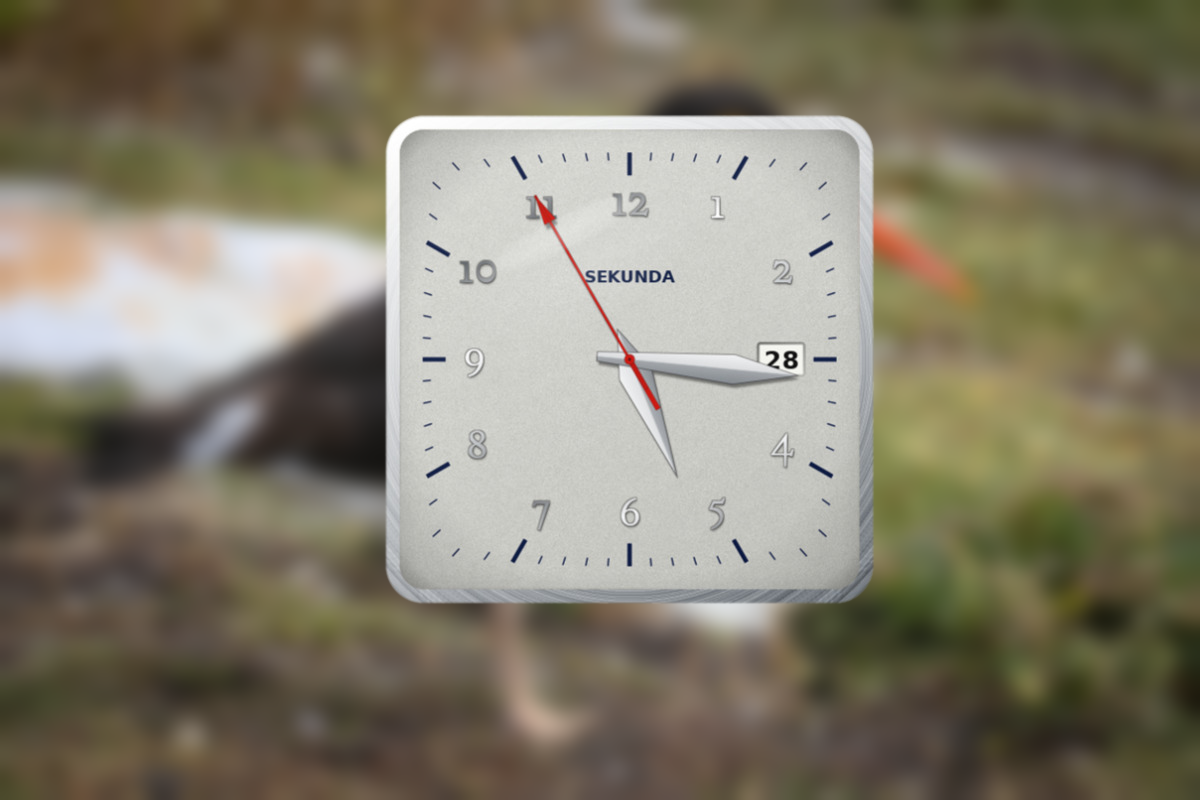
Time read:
**5:15:55**
